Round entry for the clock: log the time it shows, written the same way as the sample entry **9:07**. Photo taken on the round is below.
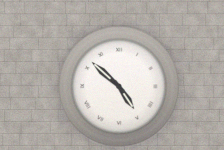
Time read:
**4:52**
